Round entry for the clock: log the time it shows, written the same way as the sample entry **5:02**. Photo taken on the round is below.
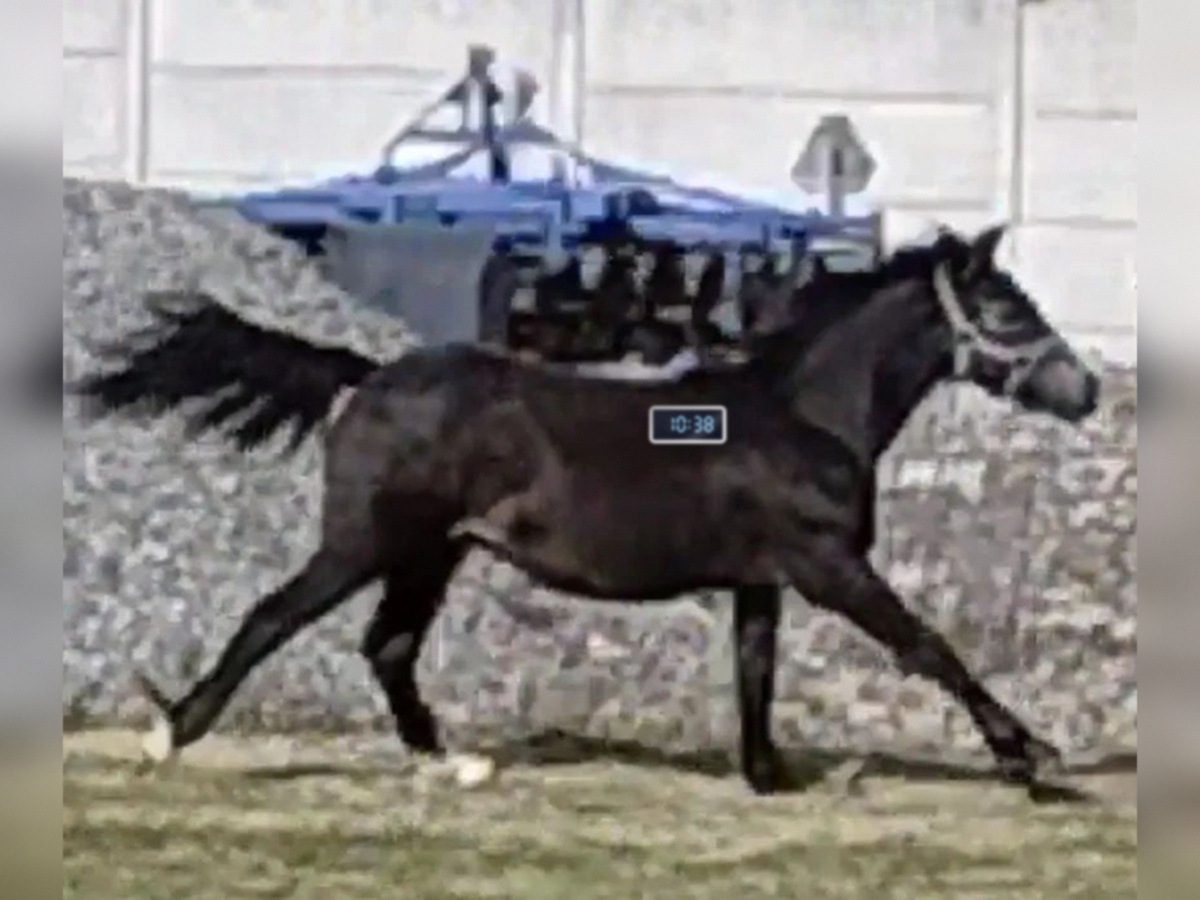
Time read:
**10:38**
